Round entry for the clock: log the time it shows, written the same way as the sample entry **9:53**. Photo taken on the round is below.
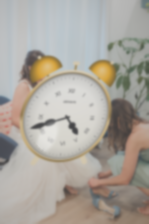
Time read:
**4:42**
